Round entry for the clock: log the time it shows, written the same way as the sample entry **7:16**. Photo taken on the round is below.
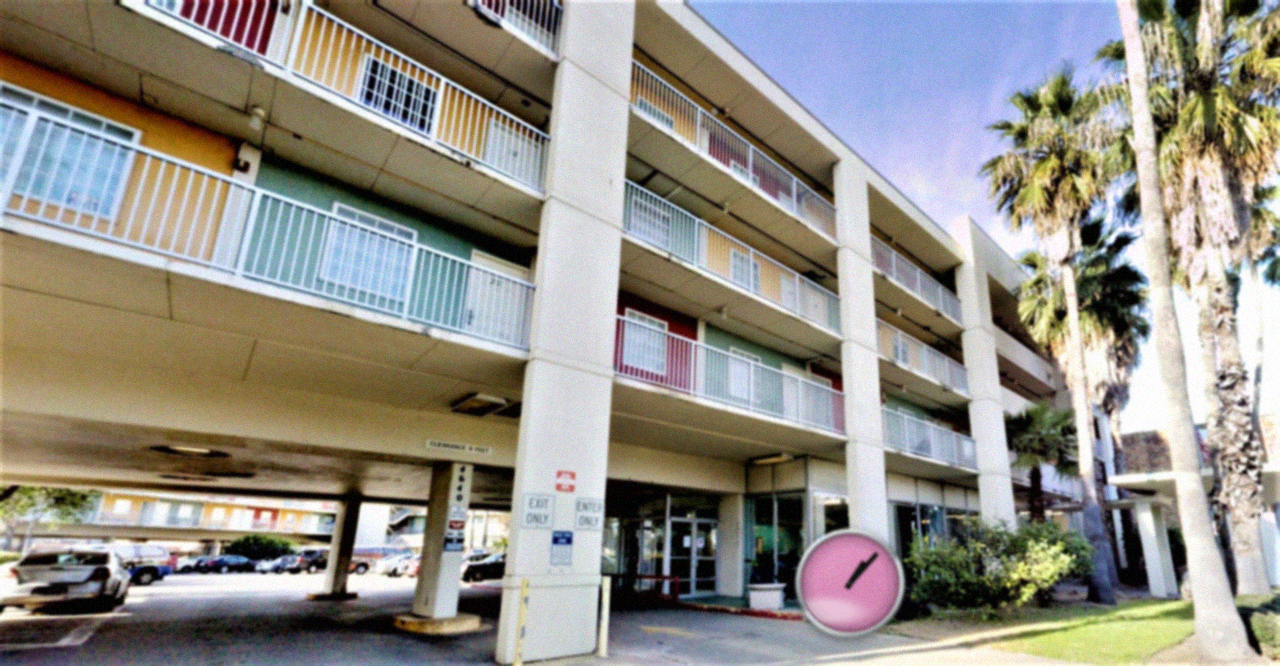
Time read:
**1:07**
